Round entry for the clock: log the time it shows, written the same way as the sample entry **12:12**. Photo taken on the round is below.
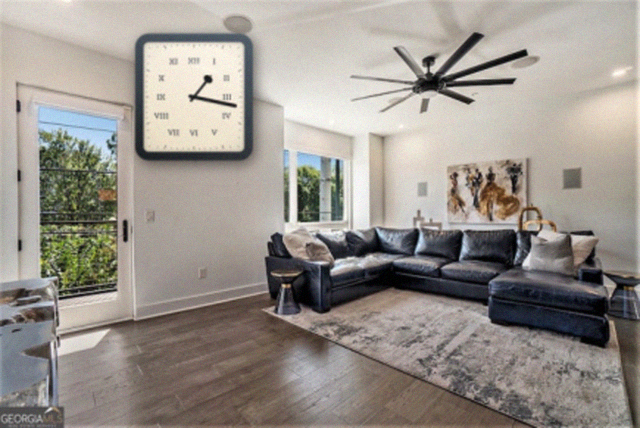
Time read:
**1:17**
